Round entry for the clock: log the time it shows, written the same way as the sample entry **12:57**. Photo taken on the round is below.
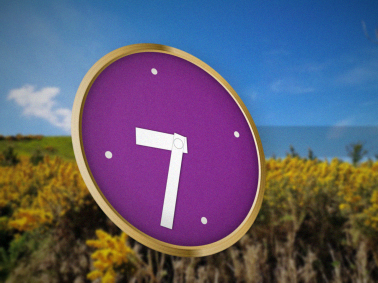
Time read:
**9:35**
